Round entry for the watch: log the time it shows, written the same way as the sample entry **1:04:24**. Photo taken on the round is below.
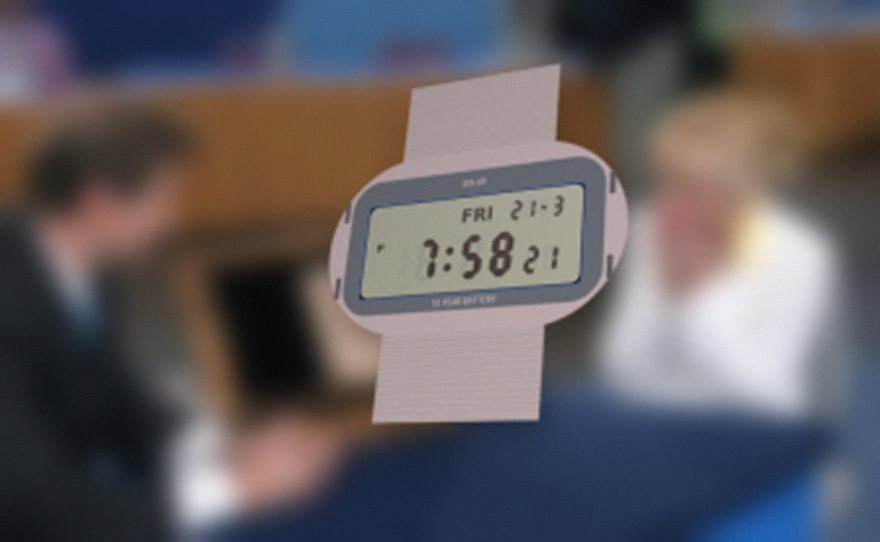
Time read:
**7:58:21**
